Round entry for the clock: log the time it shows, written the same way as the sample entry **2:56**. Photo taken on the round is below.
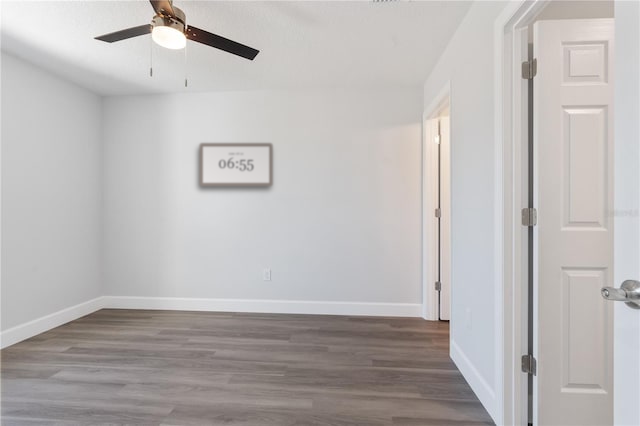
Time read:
**6:55**
